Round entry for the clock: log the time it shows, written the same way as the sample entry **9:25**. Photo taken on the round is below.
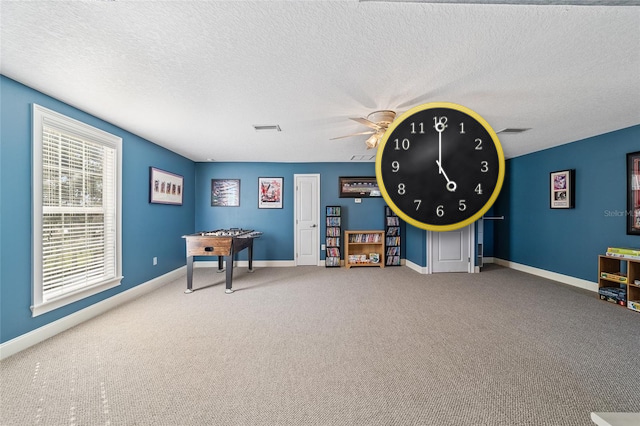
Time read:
**5:00**
